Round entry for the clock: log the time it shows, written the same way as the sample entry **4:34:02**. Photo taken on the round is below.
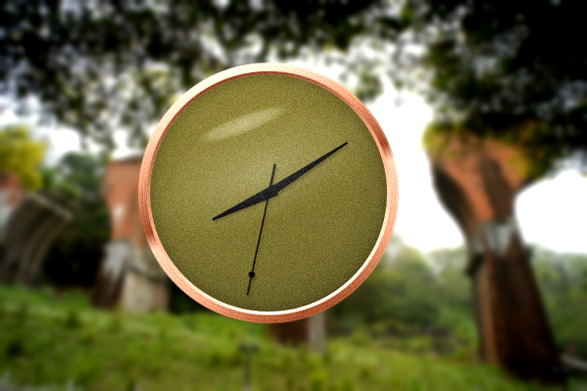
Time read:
**8:09:32**
